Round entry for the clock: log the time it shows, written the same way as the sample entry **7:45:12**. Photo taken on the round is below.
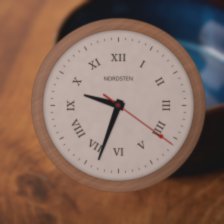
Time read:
**9:33:21**
